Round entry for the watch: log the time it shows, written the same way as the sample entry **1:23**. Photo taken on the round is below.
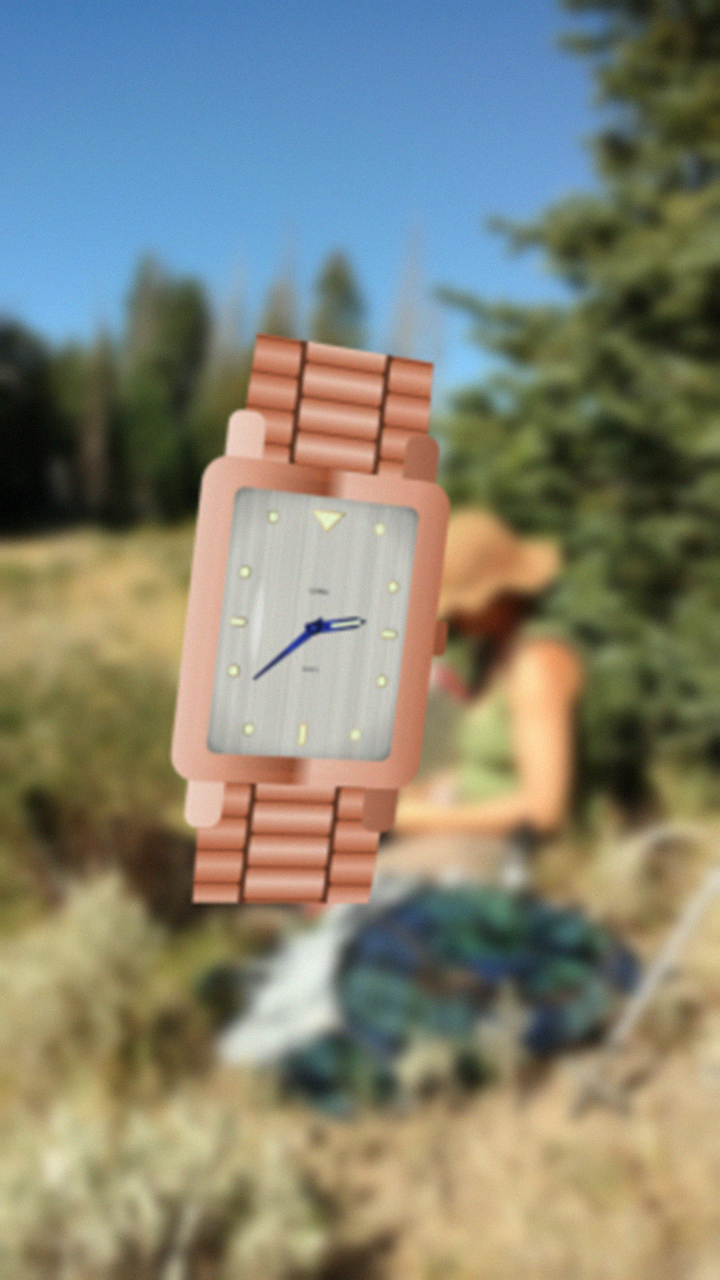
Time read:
**2:38**
